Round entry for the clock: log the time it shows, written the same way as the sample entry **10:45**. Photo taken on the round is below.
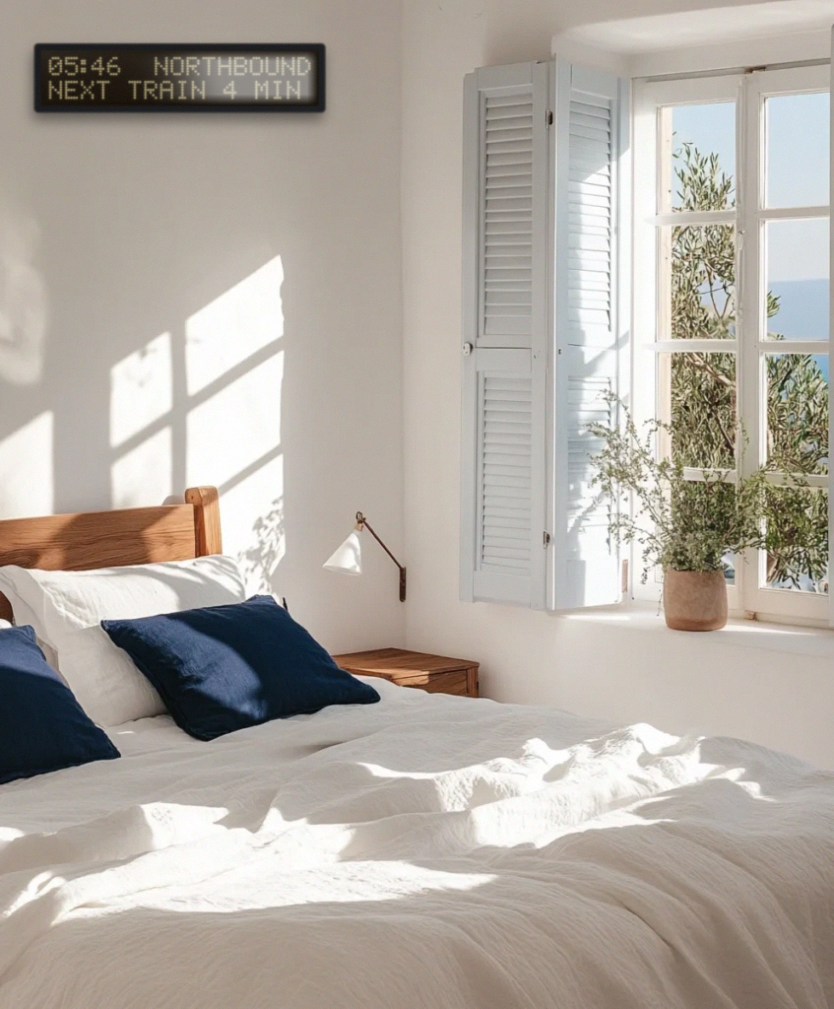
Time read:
**5:46**
